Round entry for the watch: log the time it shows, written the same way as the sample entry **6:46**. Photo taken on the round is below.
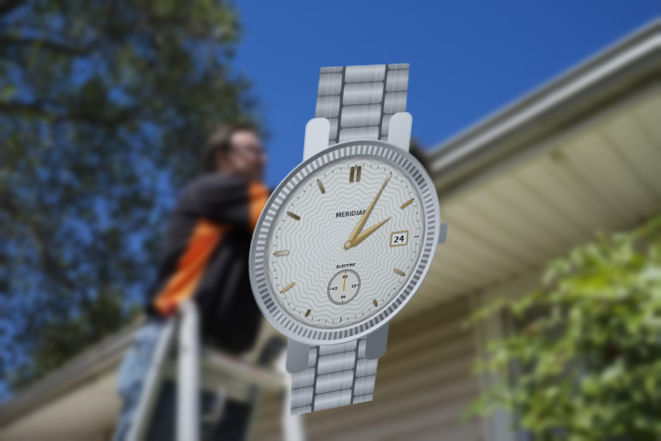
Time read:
**2:05**
